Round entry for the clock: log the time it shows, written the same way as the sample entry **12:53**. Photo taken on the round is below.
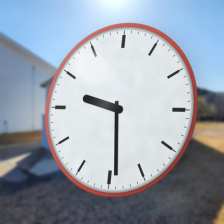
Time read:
**9:29**
